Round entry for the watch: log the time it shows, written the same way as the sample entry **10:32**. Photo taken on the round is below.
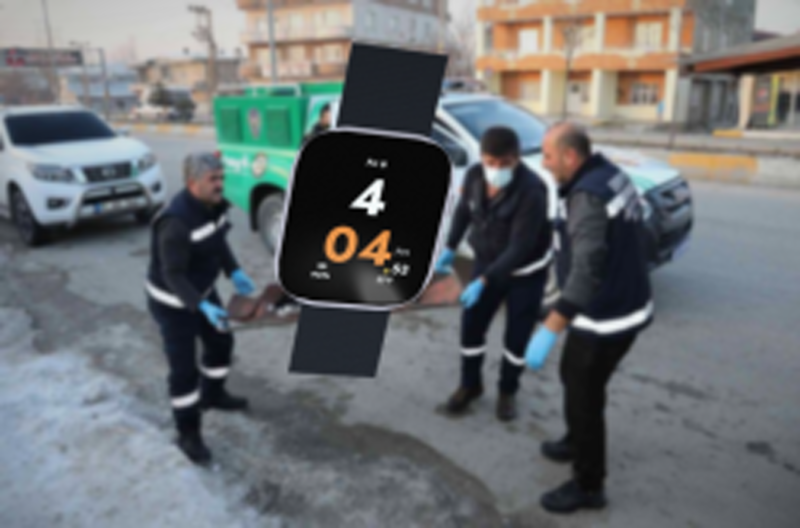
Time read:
**4:04**
